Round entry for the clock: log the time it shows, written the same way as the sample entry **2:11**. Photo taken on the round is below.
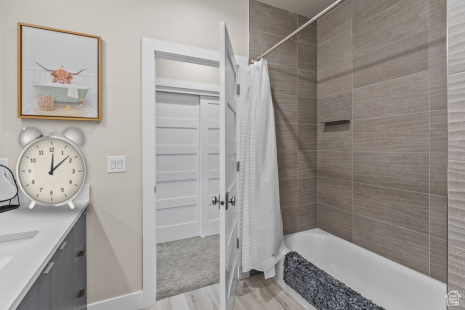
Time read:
**12:08**
